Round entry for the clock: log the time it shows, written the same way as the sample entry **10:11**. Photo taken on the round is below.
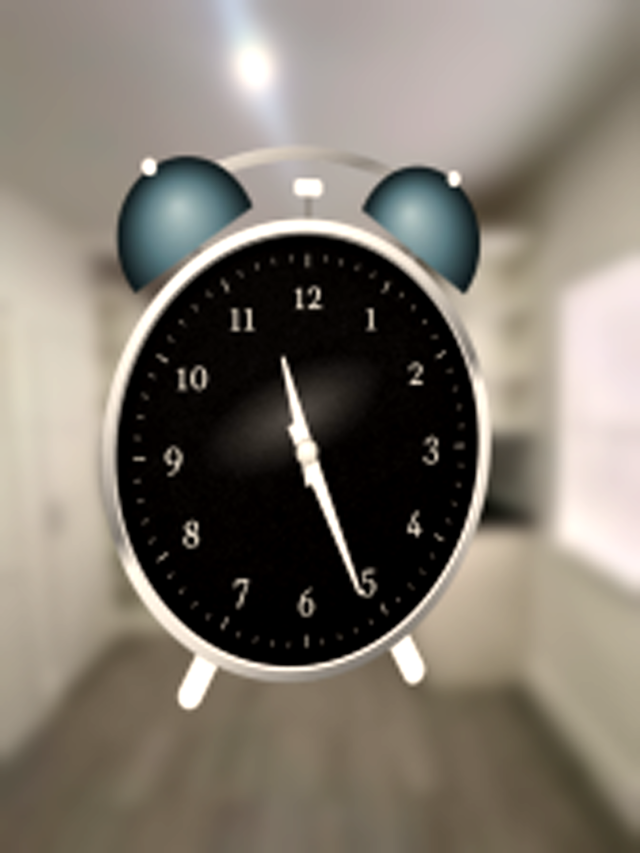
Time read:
**11:26**
